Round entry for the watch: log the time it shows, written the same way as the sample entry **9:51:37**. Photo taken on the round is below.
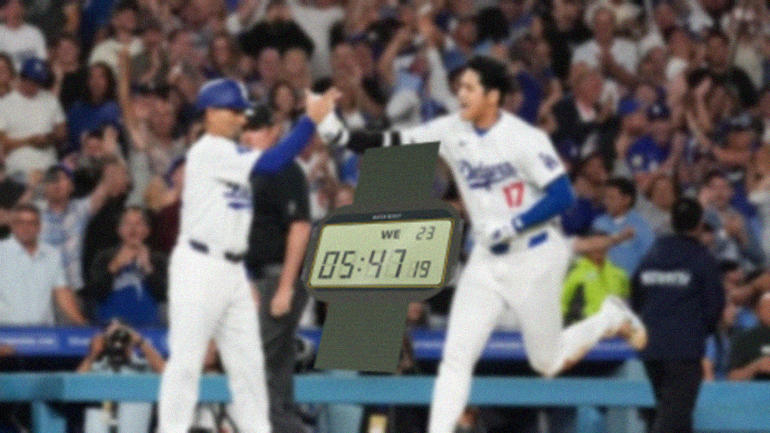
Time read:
**5:47:19**
